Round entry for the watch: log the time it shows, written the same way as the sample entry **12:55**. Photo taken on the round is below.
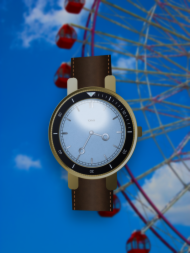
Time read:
**3:35**
